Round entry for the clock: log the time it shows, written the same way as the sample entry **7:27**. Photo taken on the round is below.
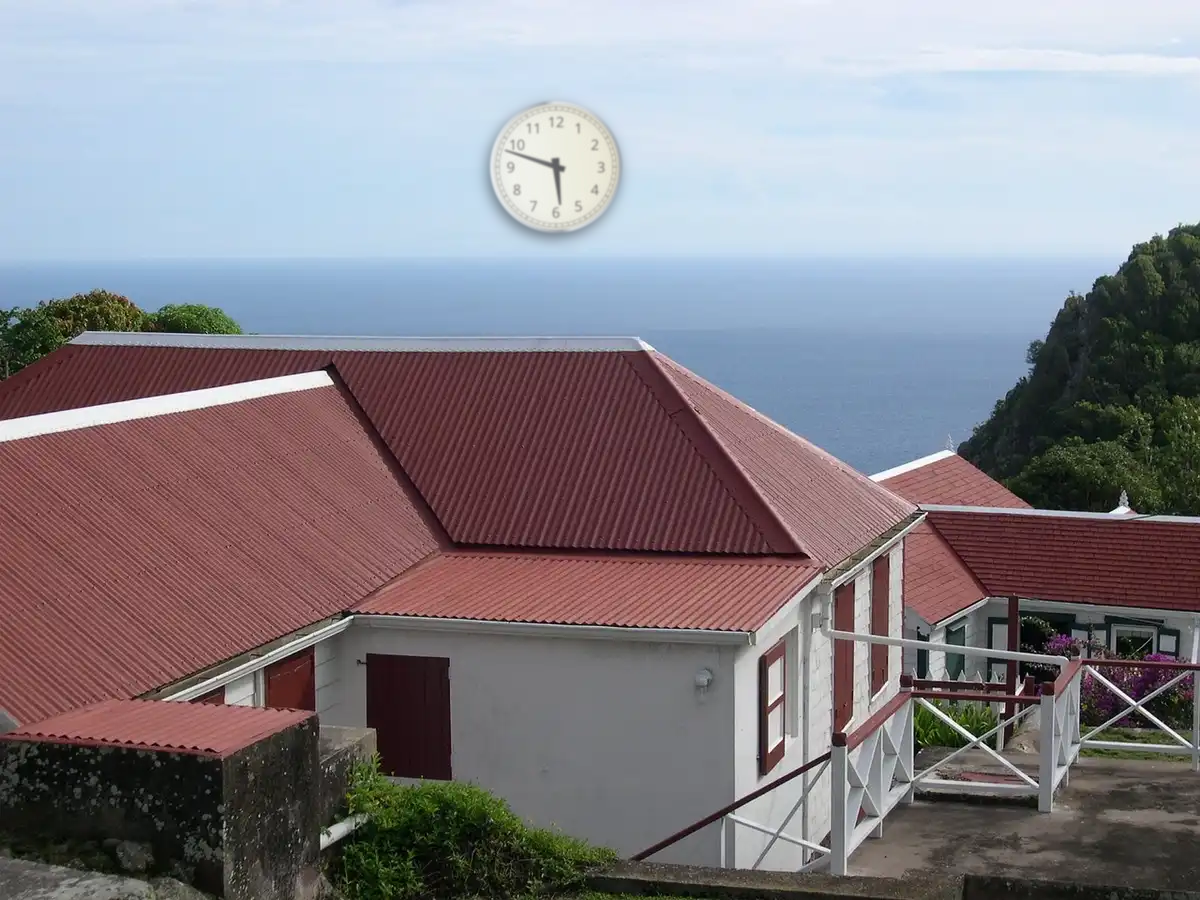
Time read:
**5:48**
